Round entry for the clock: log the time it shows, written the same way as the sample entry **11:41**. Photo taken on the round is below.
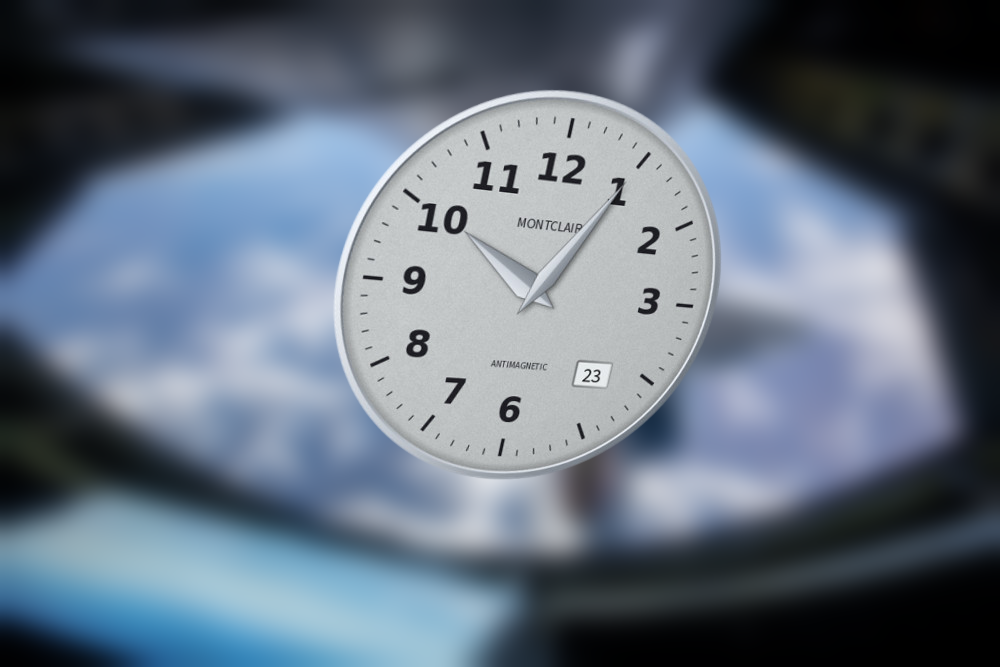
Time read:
**10:05**
